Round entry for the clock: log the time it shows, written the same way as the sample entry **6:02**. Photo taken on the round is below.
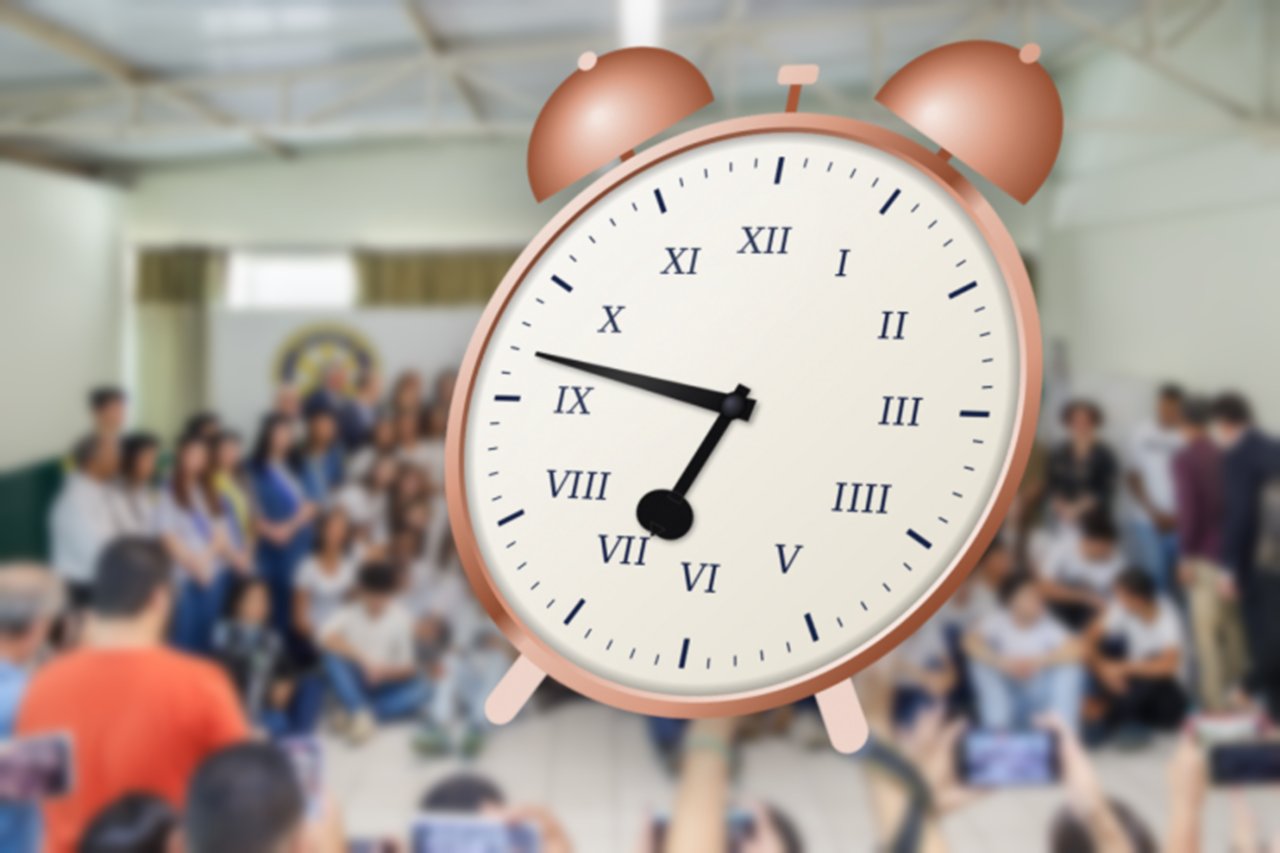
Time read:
**6:47**
